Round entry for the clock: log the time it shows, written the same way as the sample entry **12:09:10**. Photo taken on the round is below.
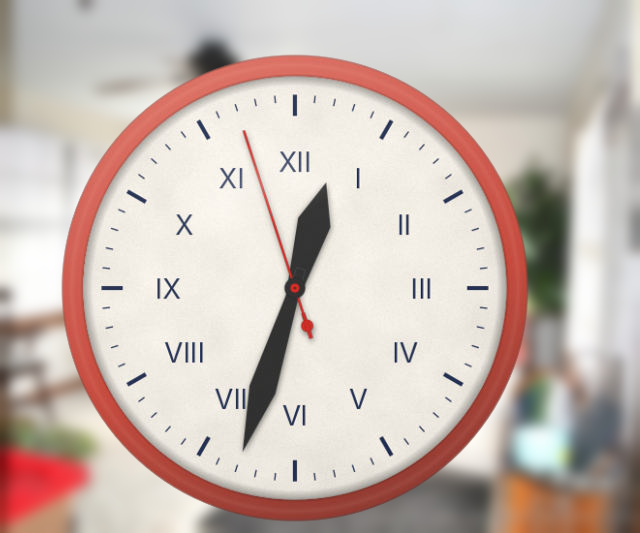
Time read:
**12:32:57**
